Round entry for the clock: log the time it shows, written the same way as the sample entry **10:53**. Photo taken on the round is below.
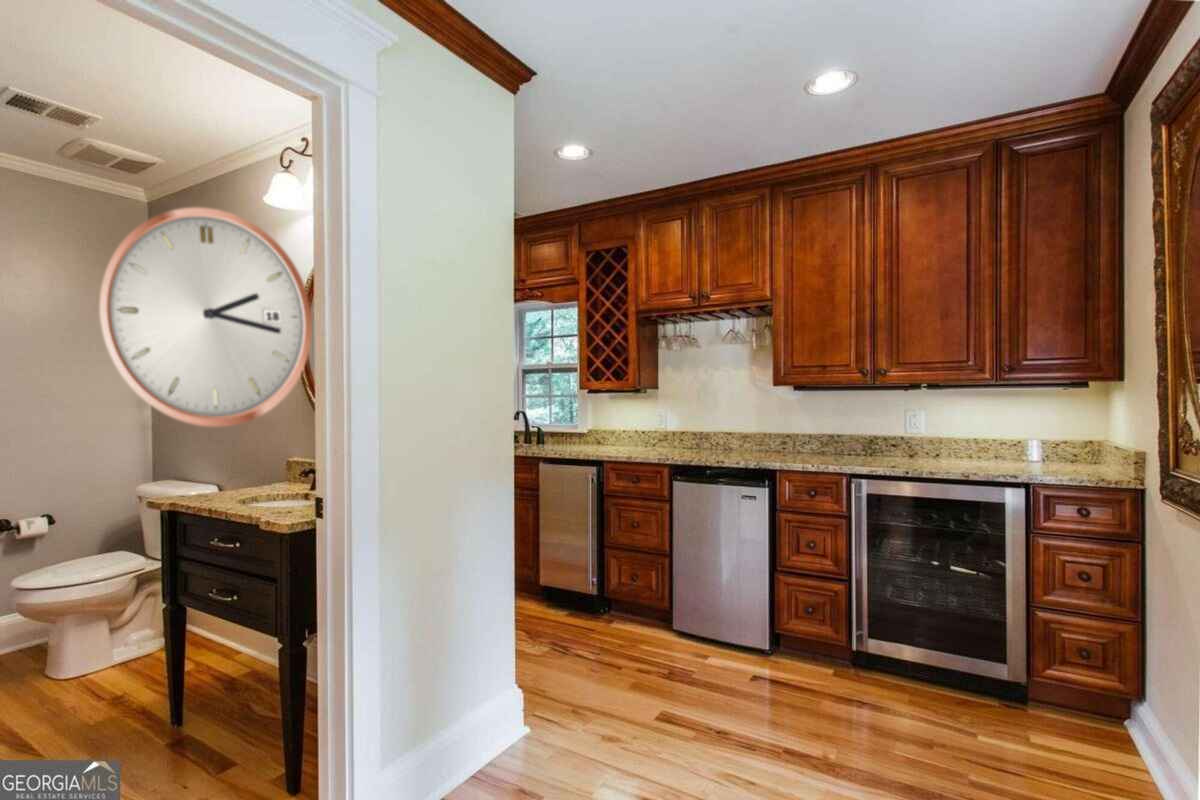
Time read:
**2:17**
